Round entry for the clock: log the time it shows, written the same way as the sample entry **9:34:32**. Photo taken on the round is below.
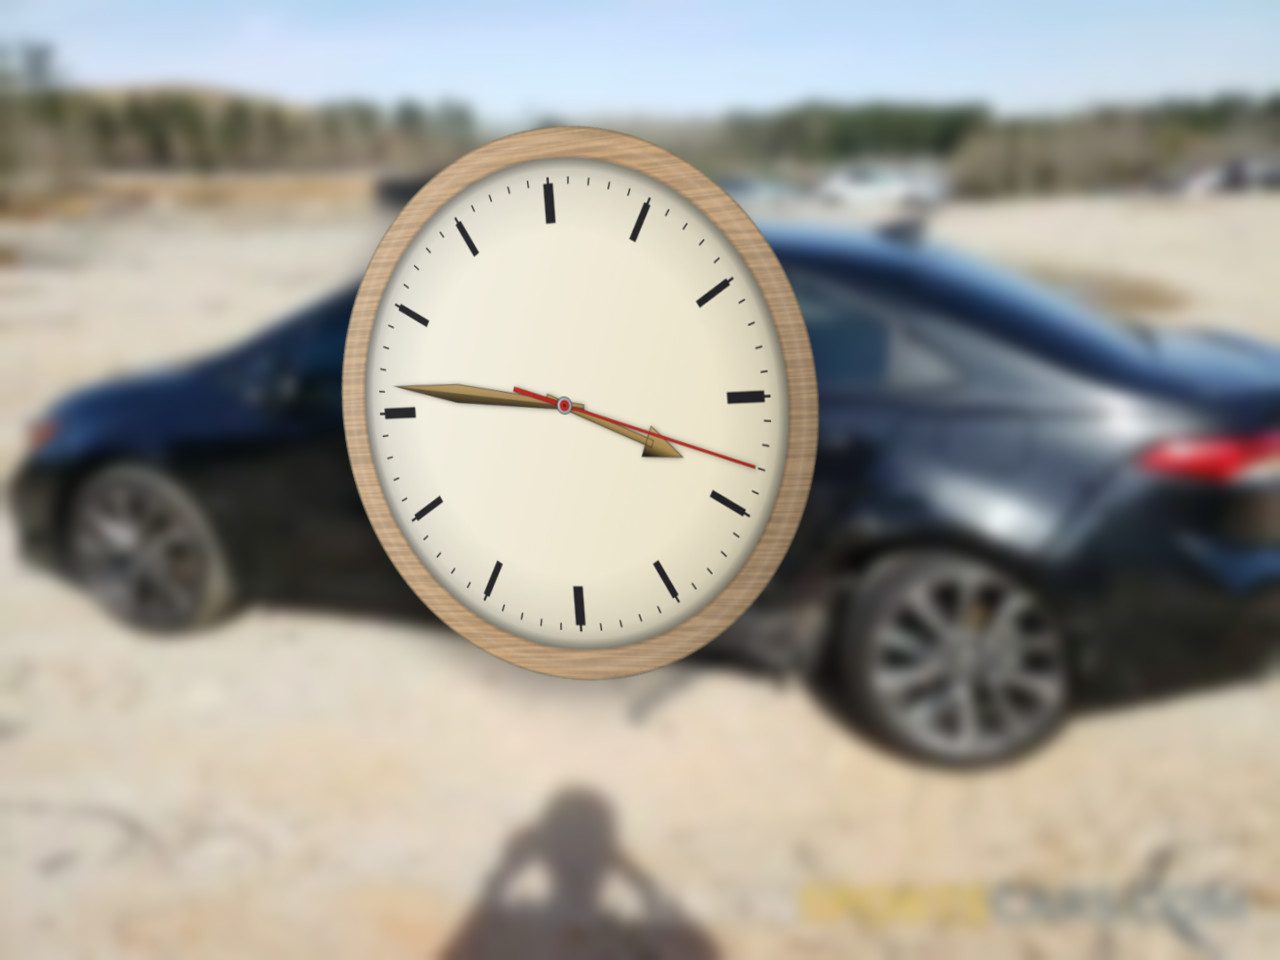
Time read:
**3:46:18**
